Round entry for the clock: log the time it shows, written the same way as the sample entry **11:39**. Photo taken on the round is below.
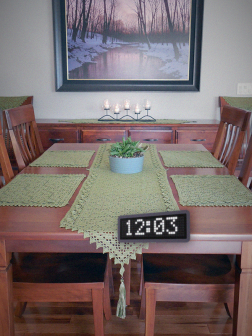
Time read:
**12:03**
